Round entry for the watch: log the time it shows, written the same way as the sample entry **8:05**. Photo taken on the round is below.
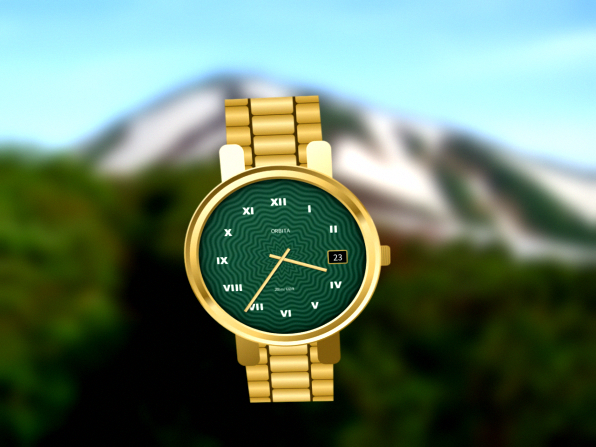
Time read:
**3:36**
